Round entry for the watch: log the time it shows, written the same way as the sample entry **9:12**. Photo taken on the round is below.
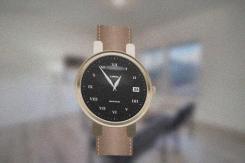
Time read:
**12:54**
